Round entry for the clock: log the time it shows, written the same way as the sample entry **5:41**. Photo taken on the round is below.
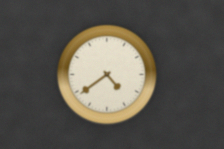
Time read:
**4:39**
